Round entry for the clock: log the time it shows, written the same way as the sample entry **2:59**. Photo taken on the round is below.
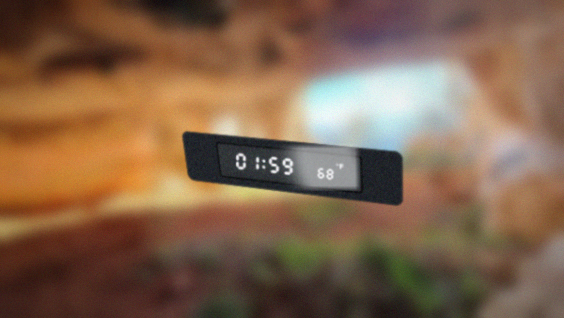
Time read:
**1:59**
